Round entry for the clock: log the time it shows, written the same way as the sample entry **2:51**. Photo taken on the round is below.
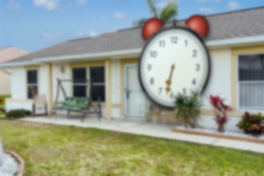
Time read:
**6:32**
